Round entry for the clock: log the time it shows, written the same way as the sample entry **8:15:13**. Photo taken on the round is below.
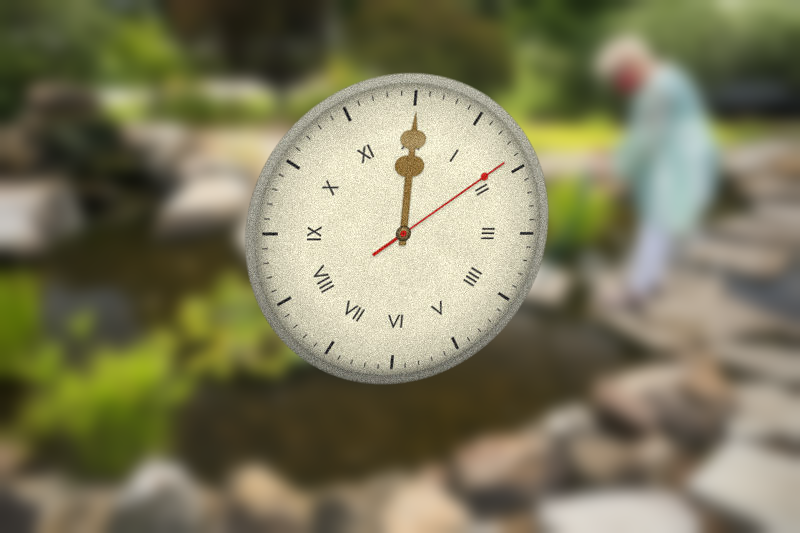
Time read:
**12:00:09**
